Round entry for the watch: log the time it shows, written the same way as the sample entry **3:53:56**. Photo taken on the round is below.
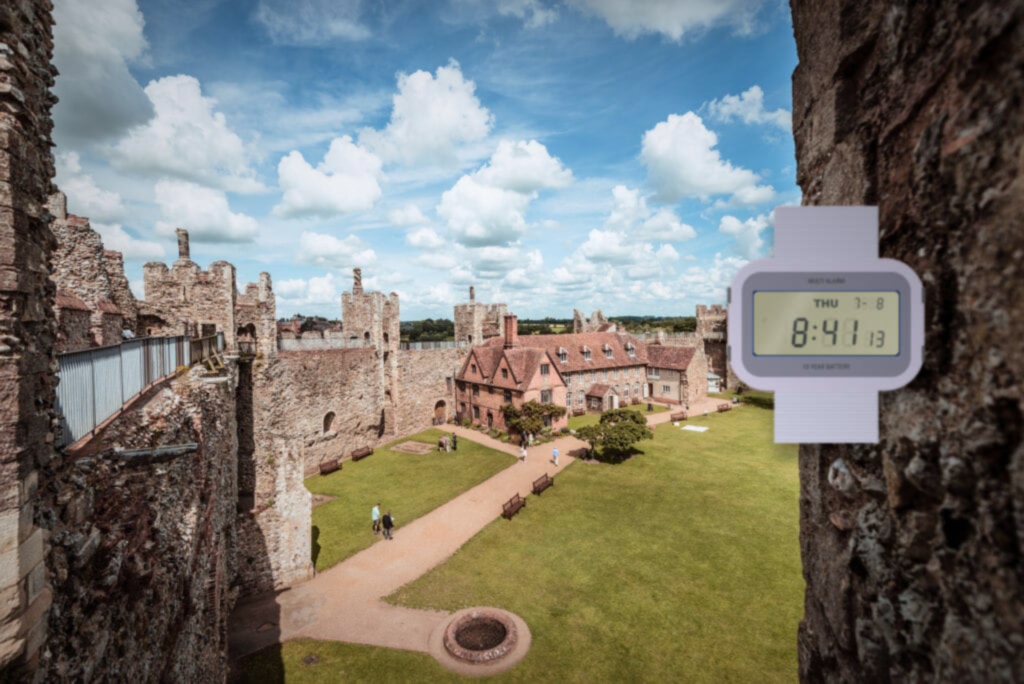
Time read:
**8:41:13**
